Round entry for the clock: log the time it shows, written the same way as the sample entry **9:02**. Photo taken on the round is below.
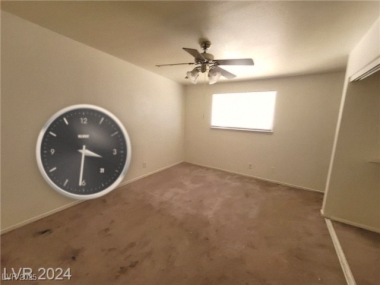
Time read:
**3:31**
